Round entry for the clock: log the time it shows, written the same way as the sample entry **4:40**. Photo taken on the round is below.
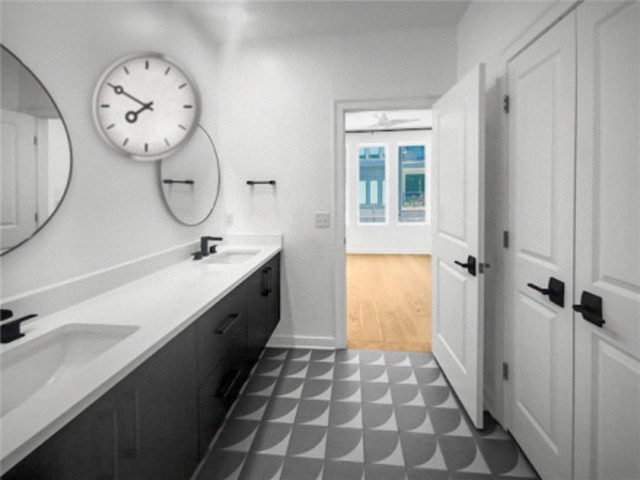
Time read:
**7:50**
